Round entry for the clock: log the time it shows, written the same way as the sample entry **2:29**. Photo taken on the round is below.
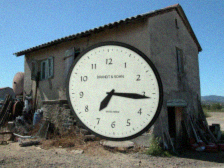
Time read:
**7:16**
